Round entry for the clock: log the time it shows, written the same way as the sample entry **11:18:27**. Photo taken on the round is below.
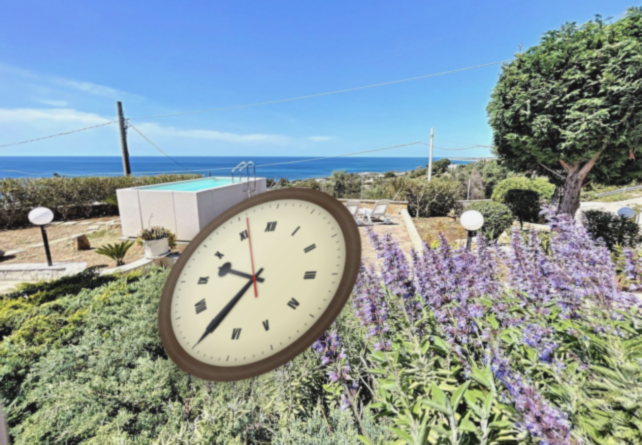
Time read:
**9:34:56**
